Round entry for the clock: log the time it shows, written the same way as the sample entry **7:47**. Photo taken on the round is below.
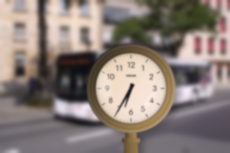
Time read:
**6:35**
